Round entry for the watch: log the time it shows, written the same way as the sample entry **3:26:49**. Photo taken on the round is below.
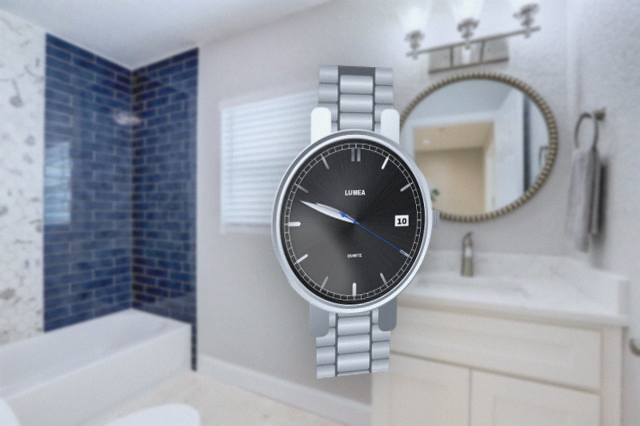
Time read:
**9:48:20**
